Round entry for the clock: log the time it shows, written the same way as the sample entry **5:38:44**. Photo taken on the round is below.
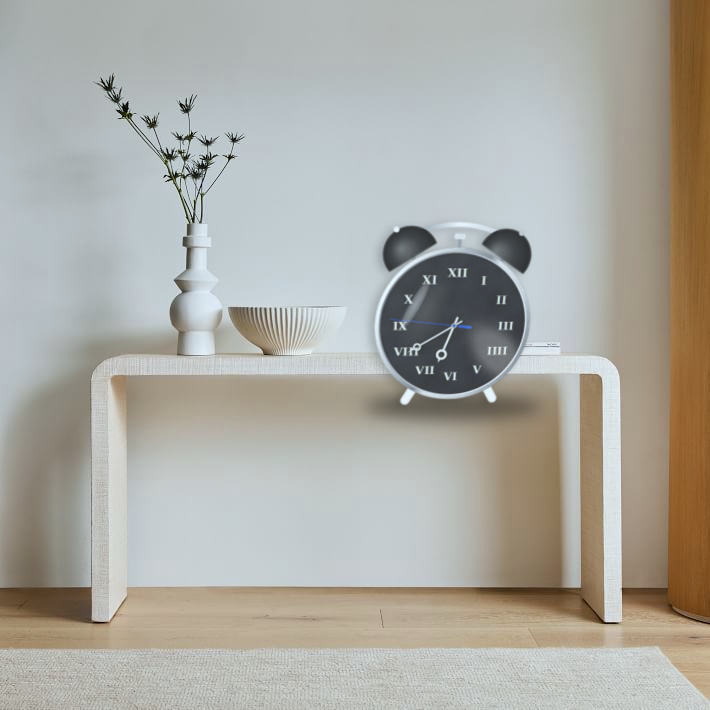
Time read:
**6:39:46**
